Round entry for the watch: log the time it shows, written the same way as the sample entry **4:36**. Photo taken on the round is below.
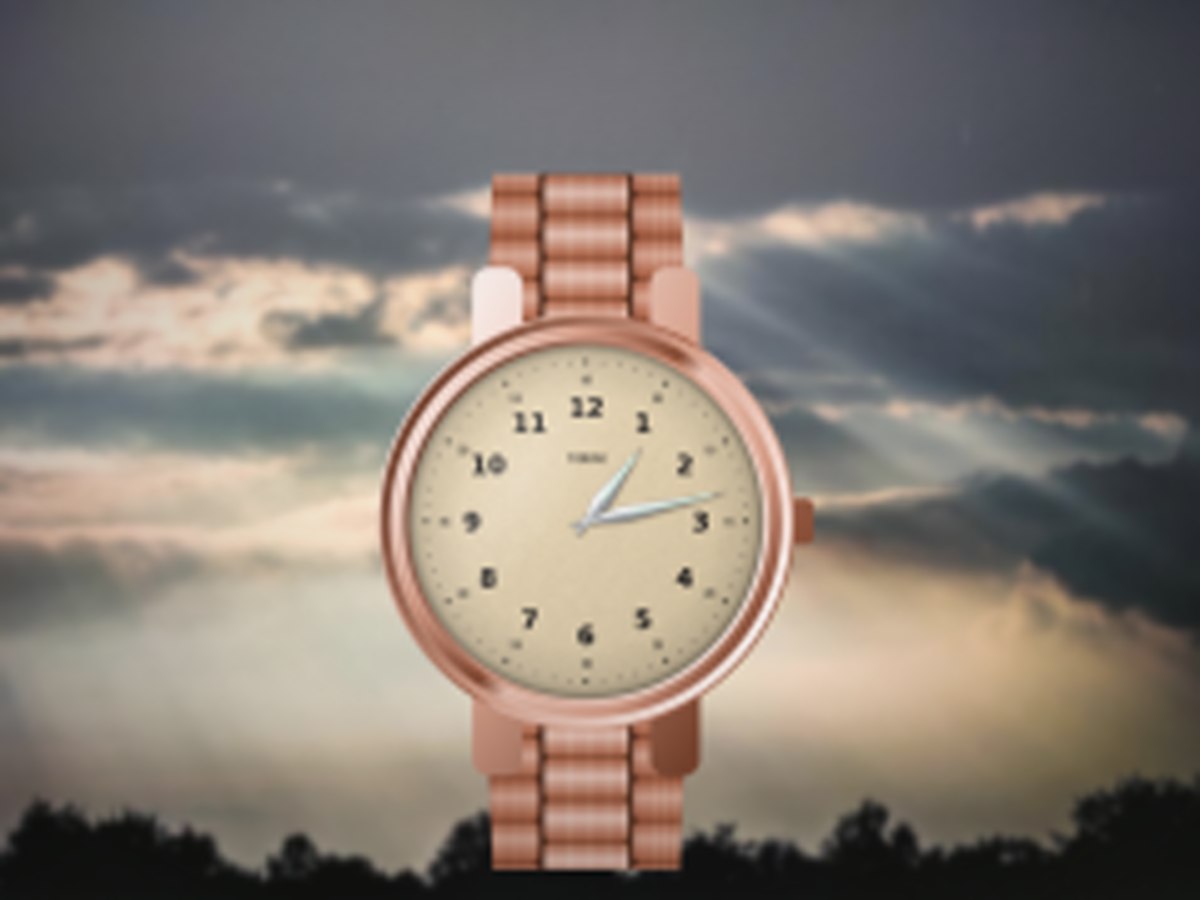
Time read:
**1:13**
